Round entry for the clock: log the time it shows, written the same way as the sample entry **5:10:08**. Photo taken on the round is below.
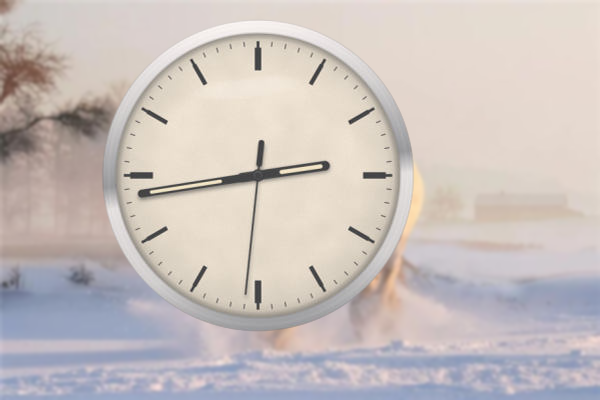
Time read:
**2:43:31**
